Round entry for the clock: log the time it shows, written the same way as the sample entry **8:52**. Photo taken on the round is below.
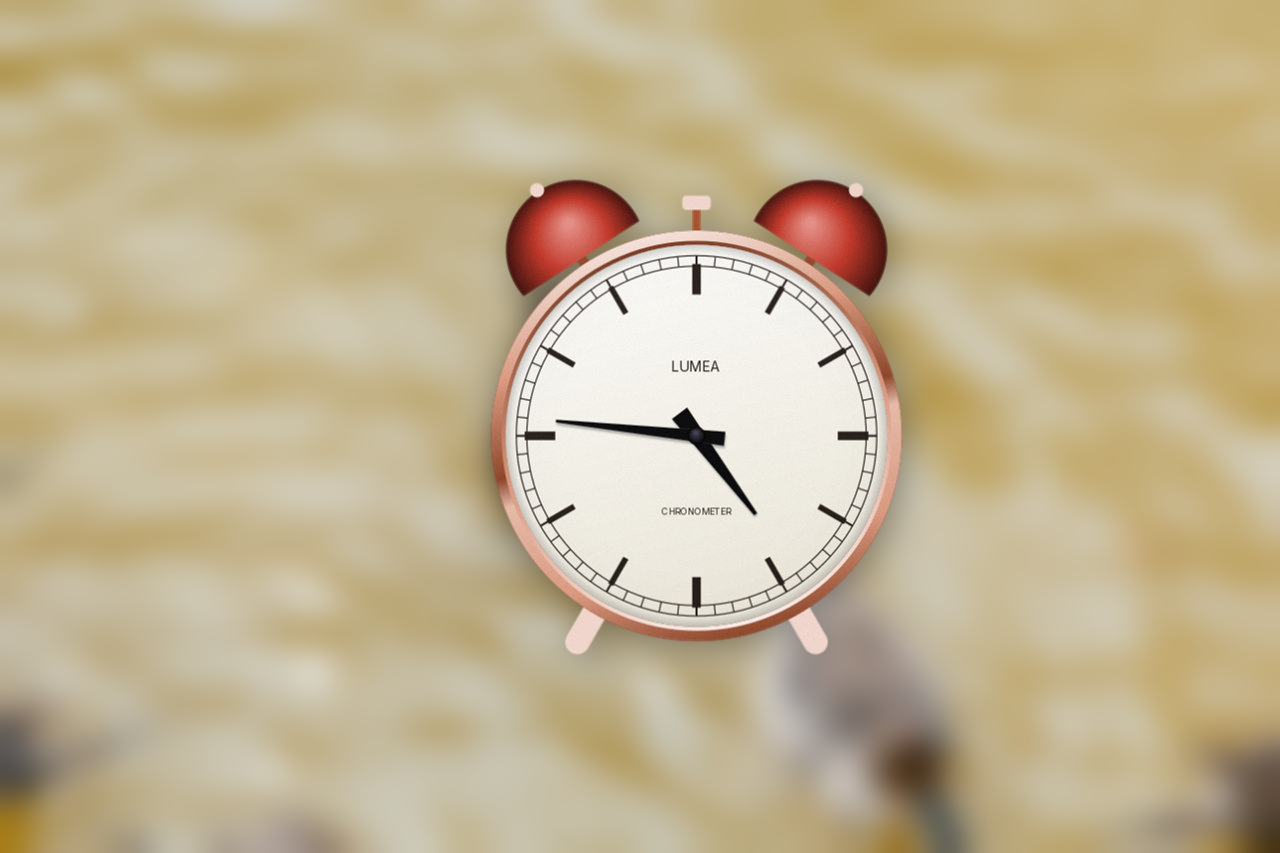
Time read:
**4:46**
